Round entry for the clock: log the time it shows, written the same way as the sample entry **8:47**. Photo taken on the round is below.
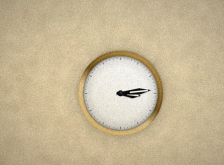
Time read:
**3:14**
